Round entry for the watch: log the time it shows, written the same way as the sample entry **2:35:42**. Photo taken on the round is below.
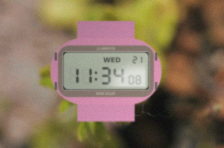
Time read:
**11:34:08**
